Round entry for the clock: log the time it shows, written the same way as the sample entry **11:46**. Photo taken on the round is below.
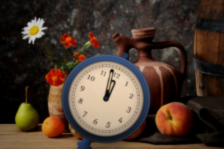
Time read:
**11:58**
